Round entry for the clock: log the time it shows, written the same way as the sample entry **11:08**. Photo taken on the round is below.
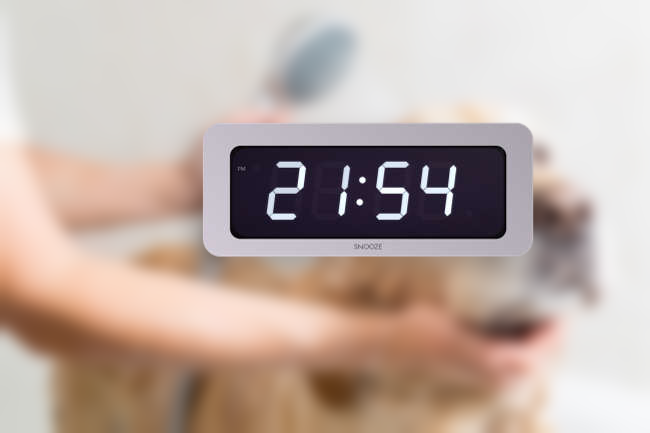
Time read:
**21:54**
